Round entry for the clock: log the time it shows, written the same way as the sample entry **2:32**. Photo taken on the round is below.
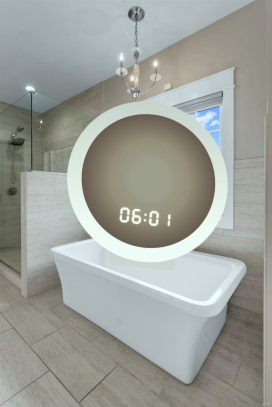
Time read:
**6:01**
